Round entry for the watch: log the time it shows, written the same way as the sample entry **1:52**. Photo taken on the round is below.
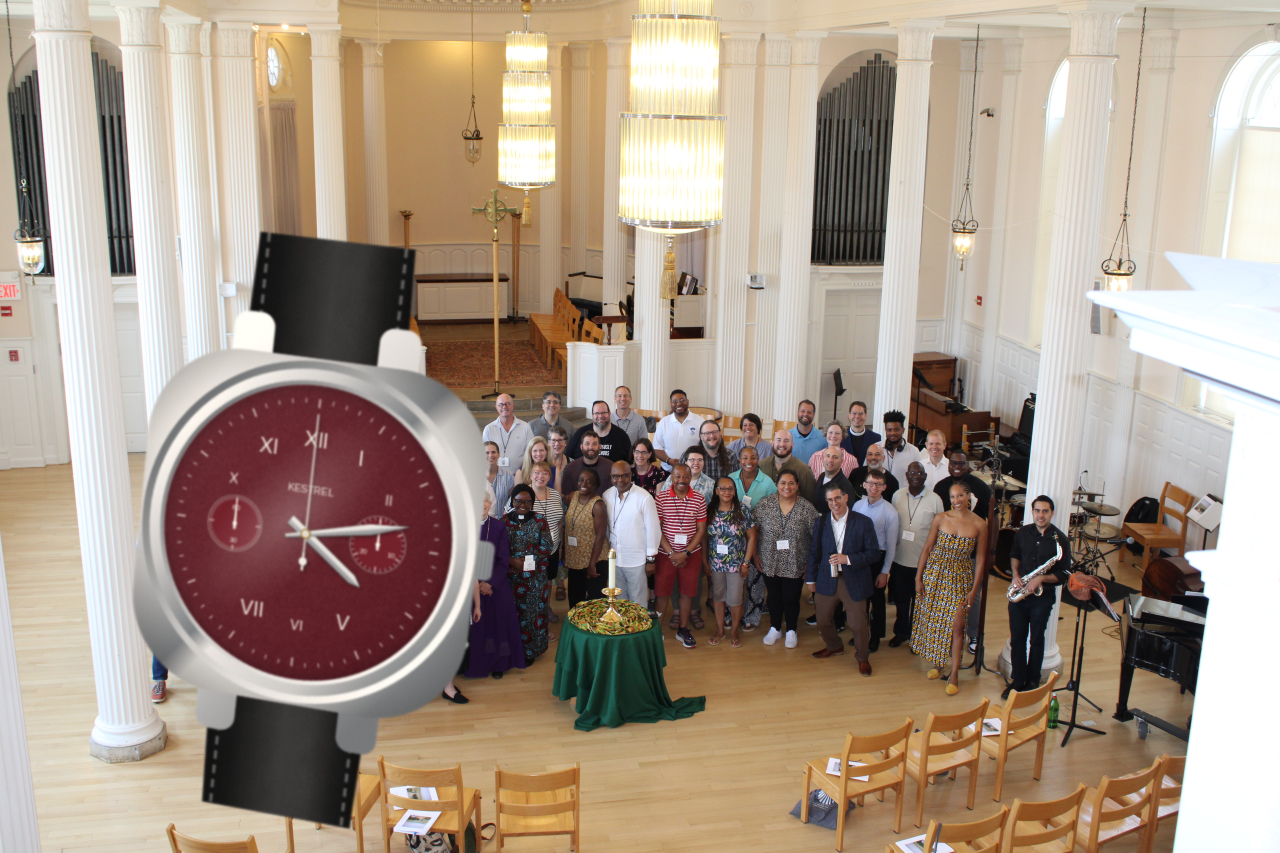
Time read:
**4:13**
